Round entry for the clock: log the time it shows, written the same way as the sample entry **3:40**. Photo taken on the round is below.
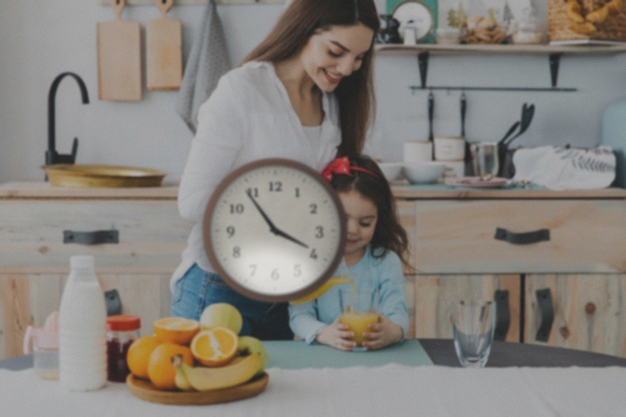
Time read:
**3:54**
